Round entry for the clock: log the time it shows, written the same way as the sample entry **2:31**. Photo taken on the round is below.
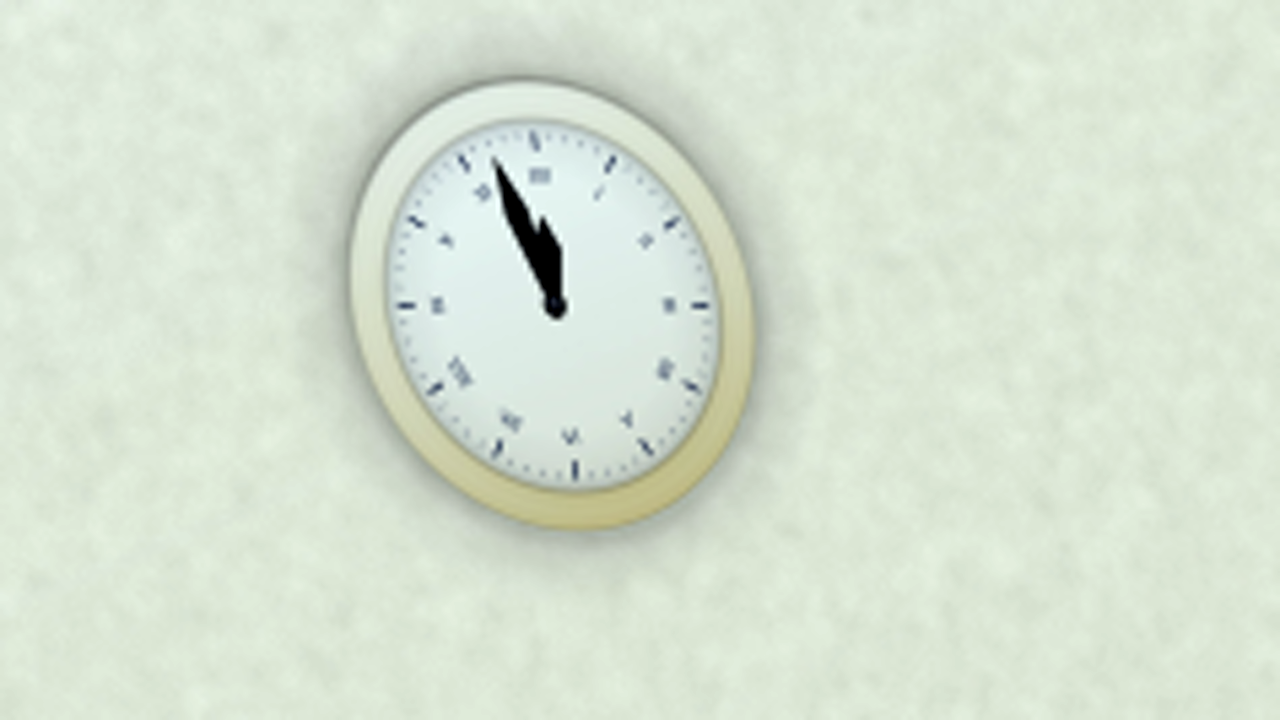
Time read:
**11:57**
